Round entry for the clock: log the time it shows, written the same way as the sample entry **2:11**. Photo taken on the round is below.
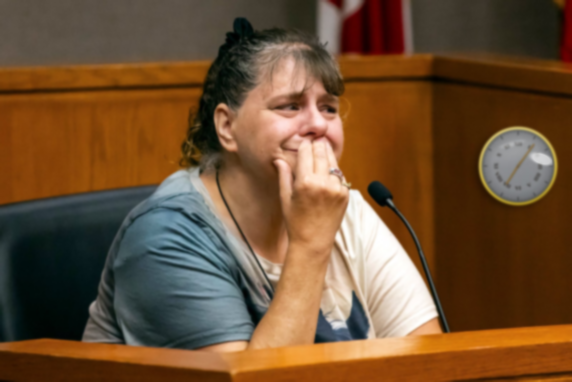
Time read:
**7:06**
